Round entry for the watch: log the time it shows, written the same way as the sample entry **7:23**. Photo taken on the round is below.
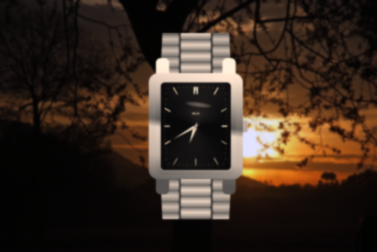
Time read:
**6:40**
